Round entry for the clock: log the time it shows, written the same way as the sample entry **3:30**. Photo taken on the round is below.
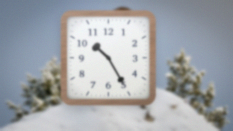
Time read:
**10:25**
